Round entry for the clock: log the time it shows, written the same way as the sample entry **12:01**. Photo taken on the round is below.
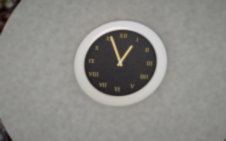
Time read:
**12:56**
